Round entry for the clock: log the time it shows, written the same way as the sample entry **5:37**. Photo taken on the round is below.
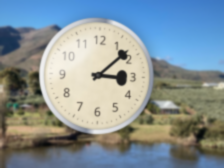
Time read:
**3:08**
